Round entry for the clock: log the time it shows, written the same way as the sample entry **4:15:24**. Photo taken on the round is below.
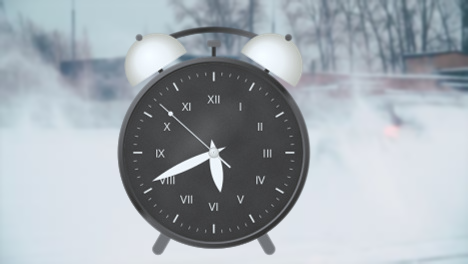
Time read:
**5:40:52**
